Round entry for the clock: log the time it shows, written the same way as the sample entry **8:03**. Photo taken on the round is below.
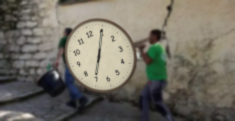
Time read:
**7:05**
